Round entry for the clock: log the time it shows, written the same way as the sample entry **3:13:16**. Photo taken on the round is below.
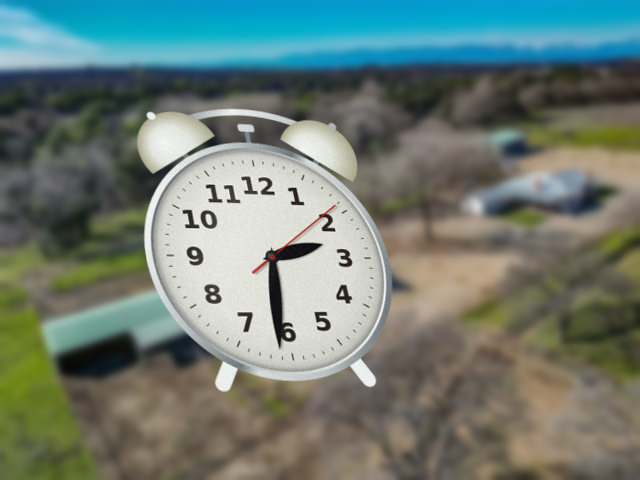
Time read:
**2:31:09**
